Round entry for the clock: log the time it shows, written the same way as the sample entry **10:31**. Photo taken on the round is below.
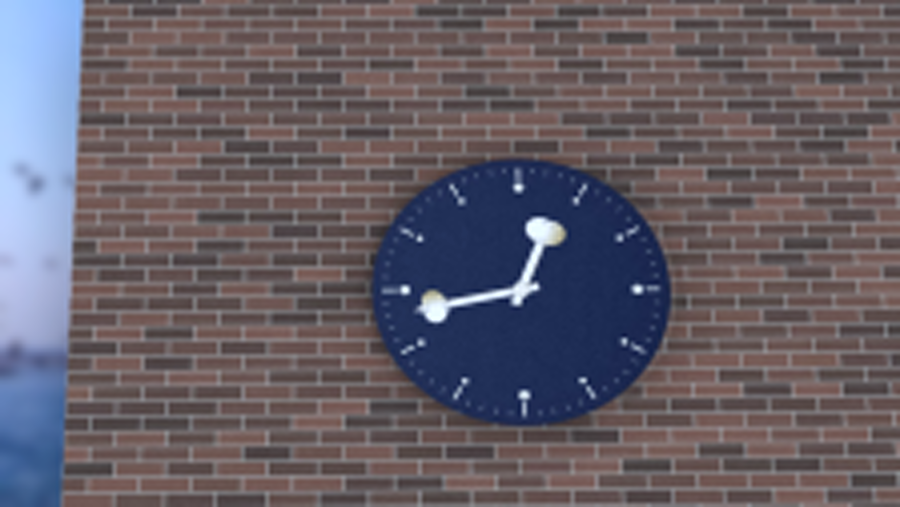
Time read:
**12:43**
